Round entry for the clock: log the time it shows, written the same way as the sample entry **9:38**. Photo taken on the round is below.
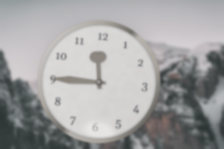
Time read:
**11:45**
